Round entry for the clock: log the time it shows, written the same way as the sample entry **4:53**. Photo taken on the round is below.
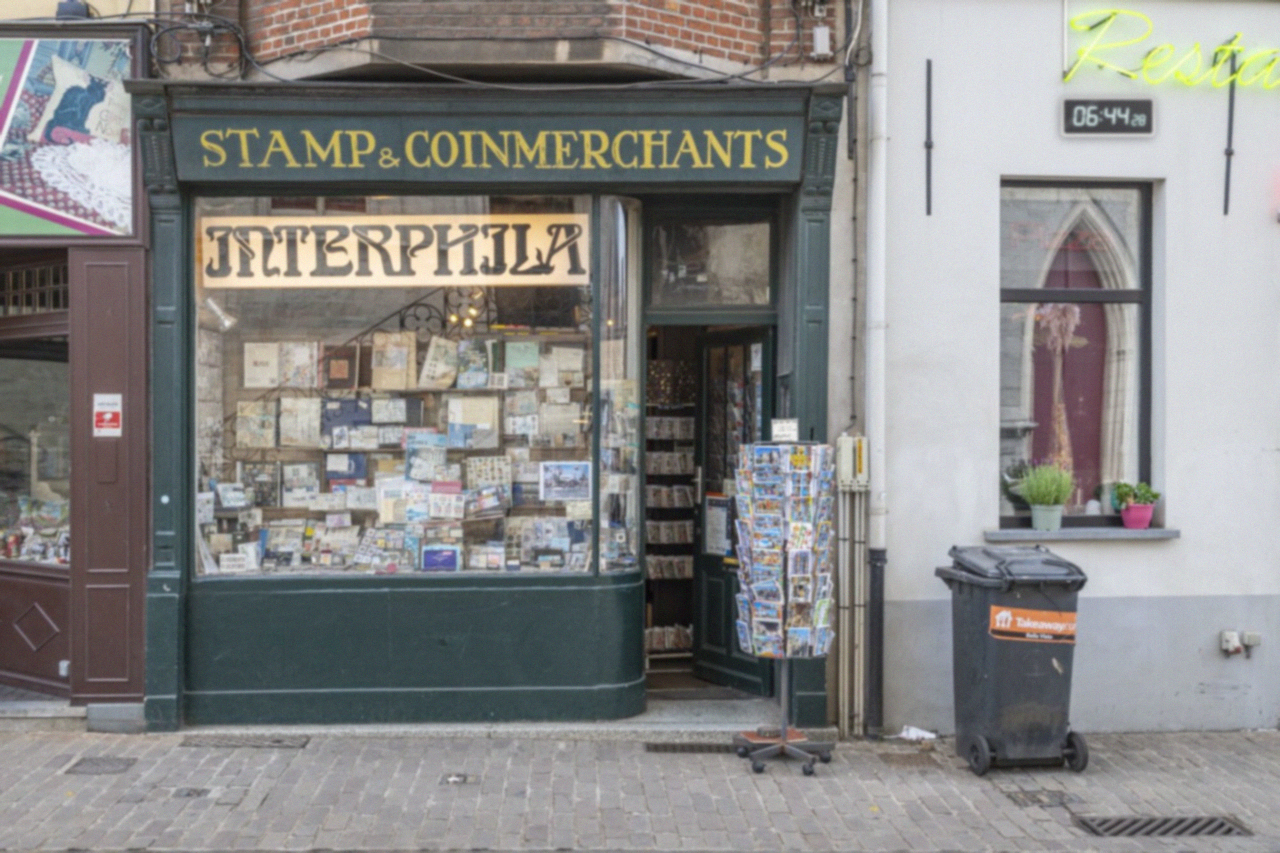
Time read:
**6:44**
